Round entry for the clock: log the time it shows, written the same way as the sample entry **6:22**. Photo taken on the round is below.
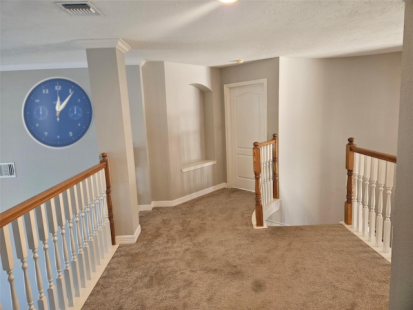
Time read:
**12:06**
